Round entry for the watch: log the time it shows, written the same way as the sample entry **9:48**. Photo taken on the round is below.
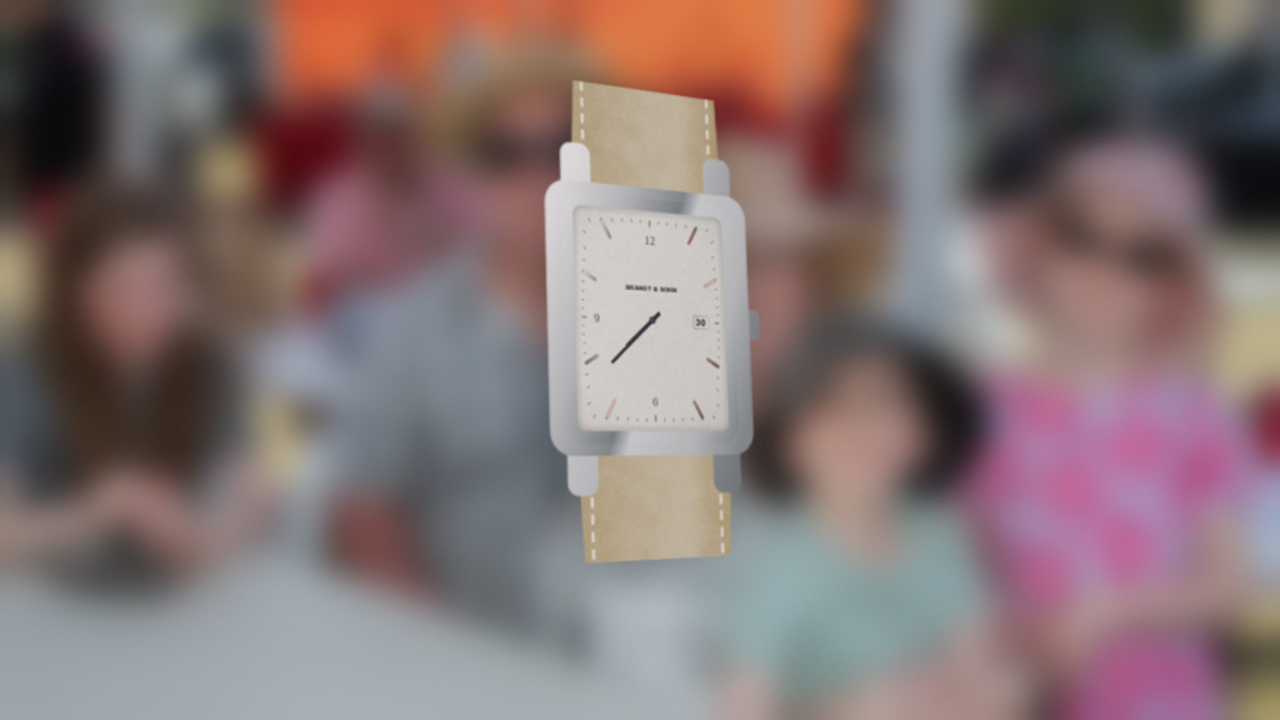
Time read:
**7:38**
